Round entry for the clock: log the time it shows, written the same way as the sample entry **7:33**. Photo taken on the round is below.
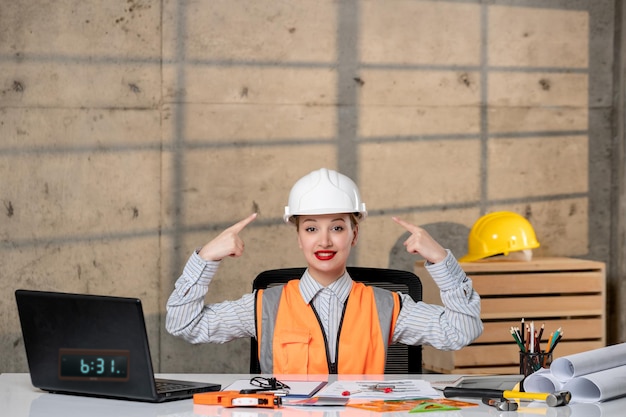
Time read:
**6:31**
